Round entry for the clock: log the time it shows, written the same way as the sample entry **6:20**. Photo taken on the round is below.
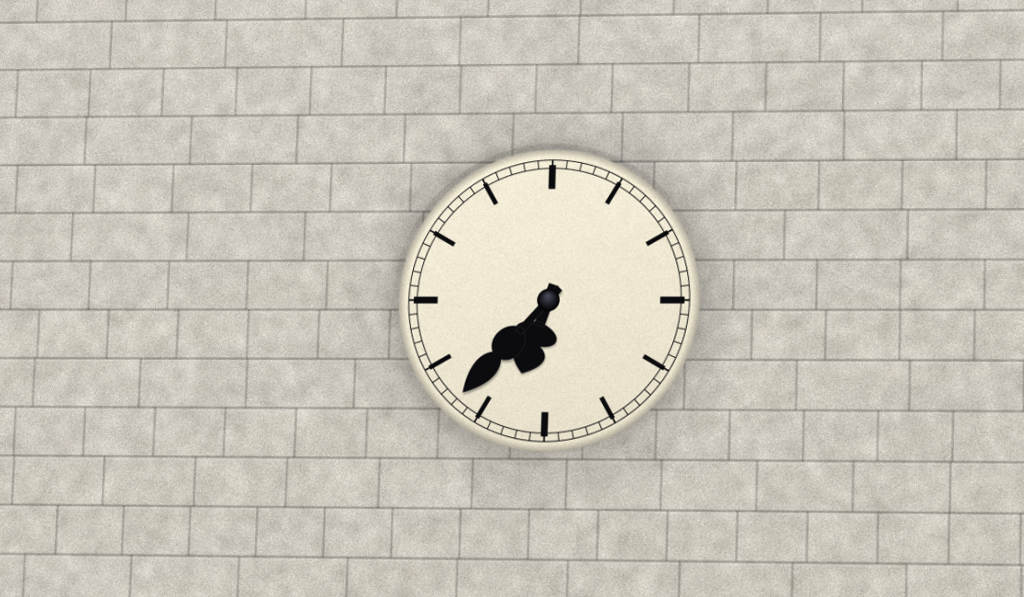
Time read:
**6:37**
